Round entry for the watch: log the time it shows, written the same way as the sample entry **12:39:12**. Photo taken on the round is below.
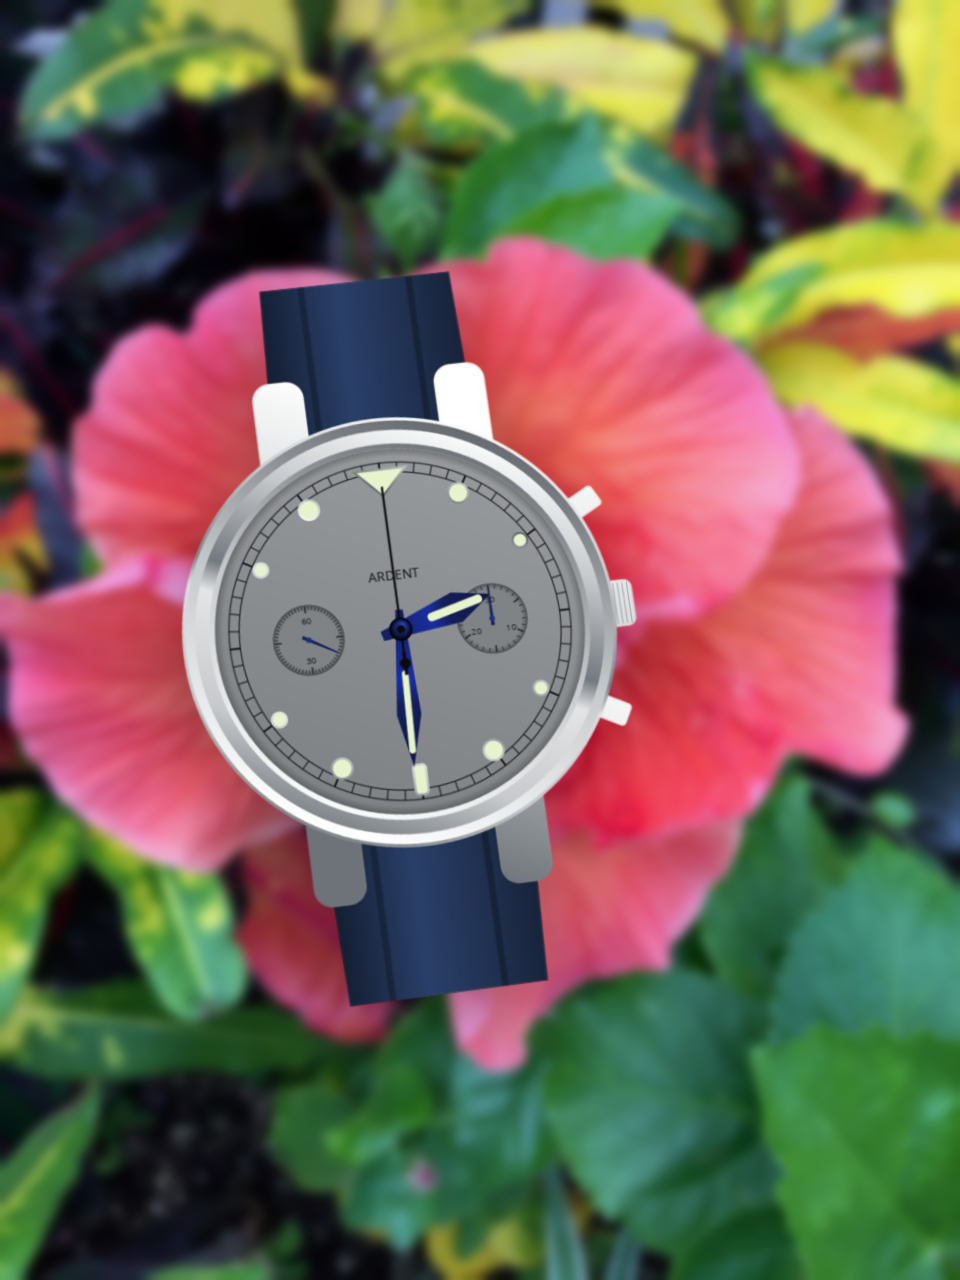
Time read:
**2:30:20**
